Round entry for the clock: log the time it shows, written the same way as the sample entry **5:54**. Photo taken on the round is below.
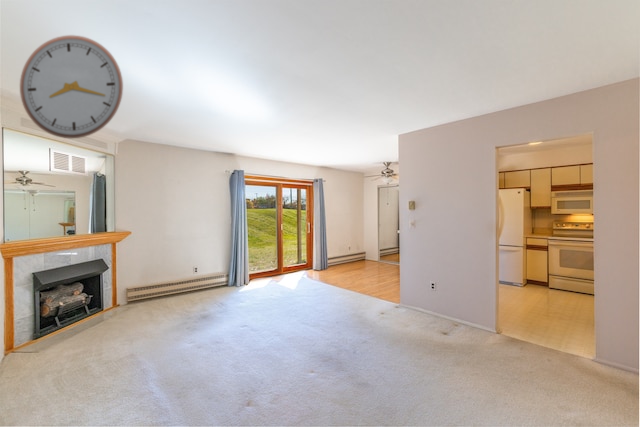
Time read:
**8:18**
